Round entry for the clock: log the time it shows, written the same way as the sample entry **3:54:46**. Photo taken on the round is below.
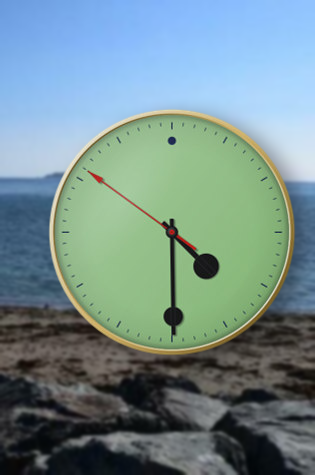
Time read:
**4:29:51**
